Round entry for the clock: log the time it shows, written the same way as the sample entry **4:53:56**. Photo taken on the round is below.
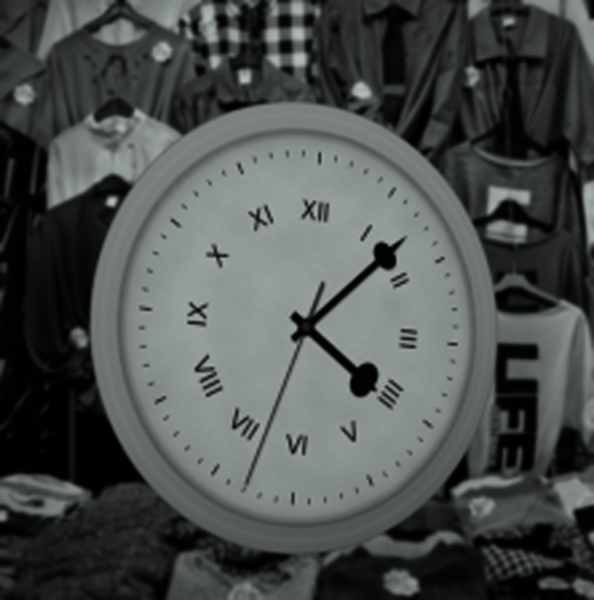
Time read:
**4:07:33**
